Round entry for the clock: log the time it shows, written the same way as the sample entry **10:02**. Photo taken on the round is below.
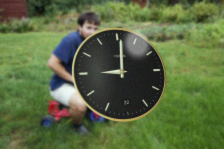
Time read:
**9:01**
